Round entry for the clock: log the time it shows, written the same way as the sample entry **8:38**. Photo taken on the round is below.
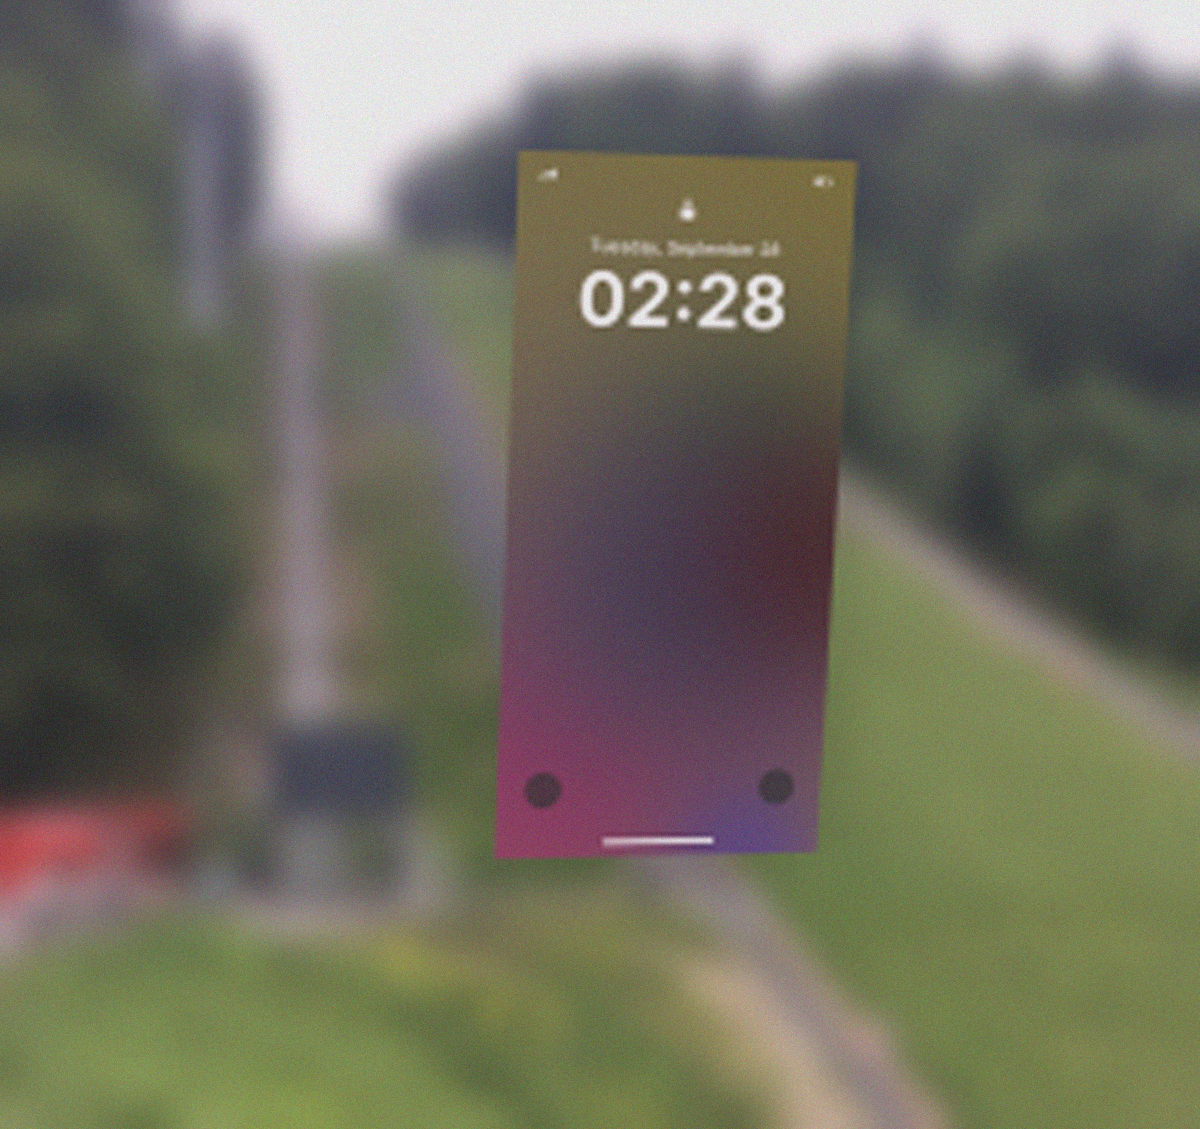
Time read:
**2:28**
